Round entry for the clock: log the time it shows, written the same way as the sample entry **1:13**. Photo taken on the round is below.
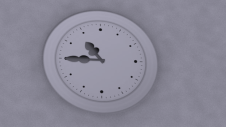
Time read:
**10:45**
